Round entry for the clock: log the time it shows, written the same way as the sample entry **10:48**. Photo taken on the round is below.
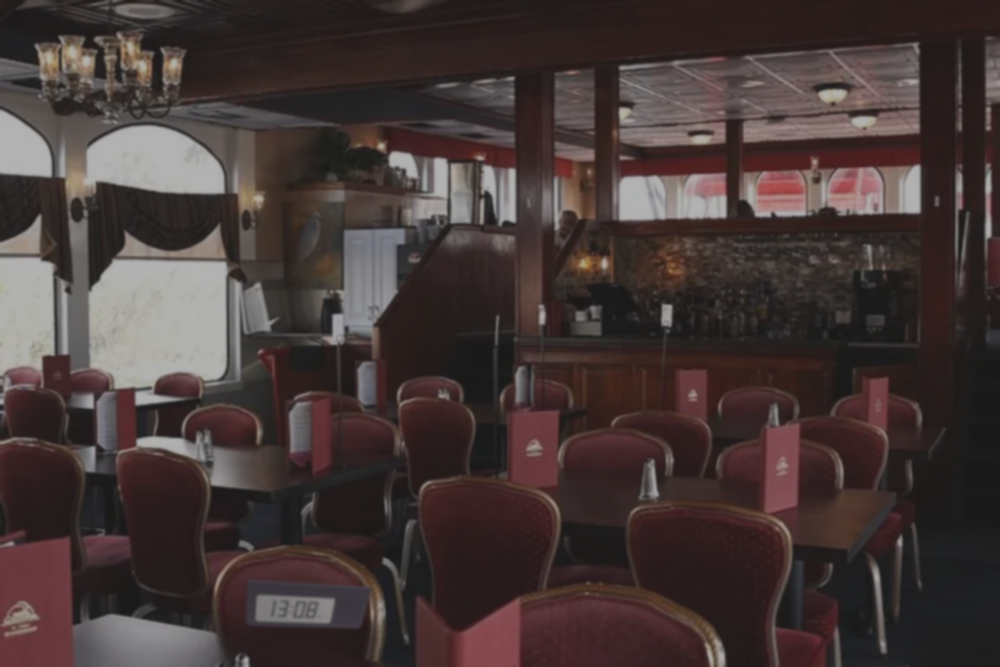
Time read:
**13:08**
